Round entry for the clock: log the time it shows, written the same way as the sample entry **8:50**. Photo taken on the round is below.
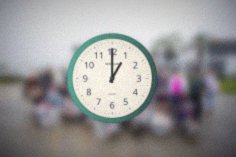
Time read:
**1:00**
